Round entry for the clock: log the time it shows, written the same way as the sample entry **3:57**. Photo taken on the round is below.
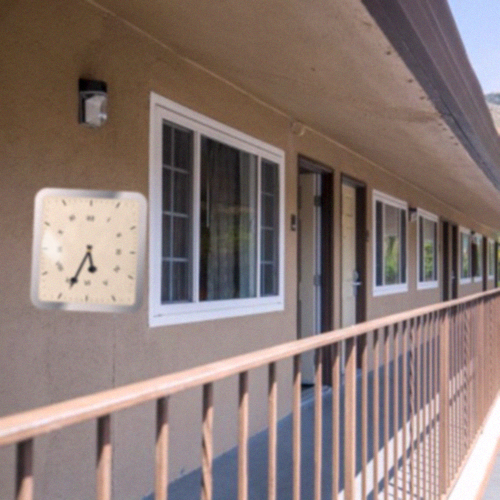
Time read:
**5:34**
